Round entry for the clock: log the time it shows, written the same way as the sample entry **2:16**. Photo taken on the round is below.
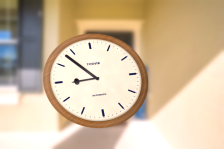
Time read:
**8:53**
